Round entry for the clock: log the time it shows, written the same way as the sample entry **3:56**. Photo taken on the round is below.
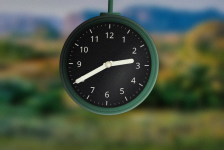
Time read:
**2:40**
